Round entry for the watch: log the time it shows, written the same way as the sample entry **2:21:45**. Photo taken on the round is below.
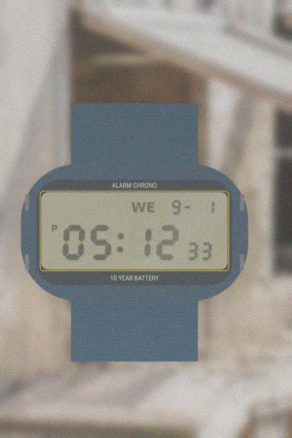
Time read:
**5:12:33**
